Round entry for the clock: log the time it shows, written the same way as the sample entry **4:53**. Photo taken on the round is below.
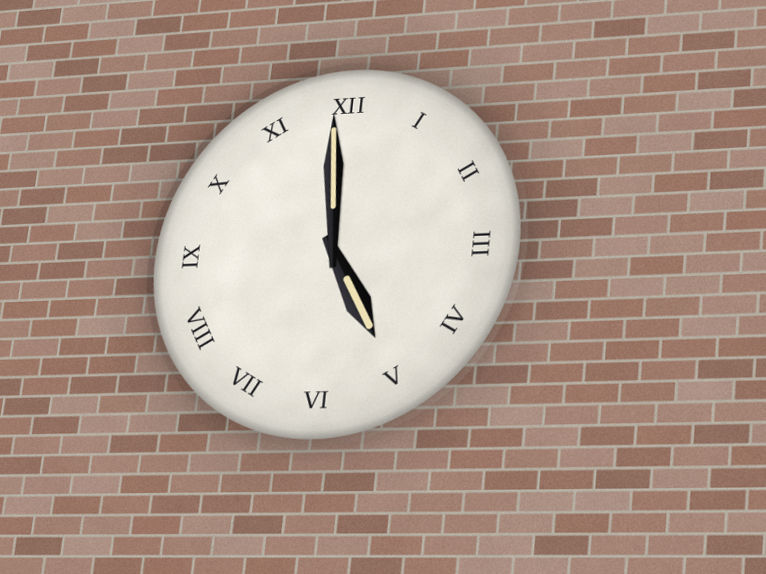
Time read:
**4:59**
